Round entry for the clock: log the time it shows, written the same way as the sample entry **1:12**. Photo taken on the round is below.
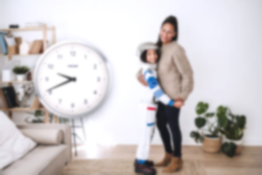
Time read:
**9:41**
